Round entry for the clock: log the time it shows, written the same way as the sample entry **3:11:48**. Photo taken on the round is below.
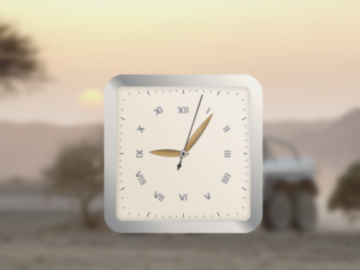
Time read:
**9:06:03**
